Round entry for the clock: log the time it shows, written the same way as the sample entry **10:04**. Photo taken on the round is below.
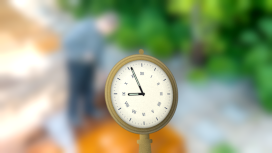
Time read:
**8:56**
